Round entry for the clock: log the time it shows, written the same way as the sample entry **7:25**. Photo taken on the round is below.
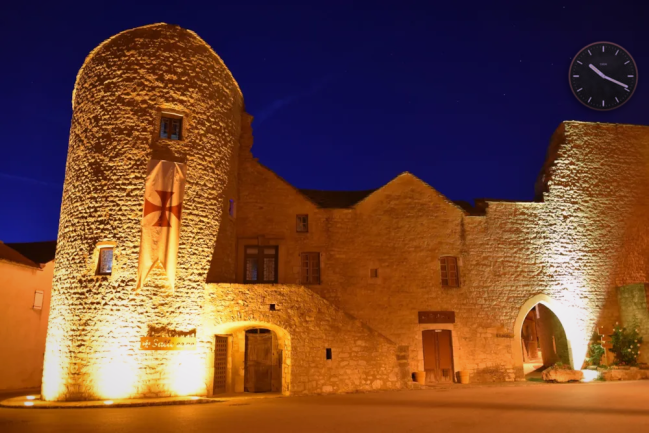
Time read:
**10:19**
